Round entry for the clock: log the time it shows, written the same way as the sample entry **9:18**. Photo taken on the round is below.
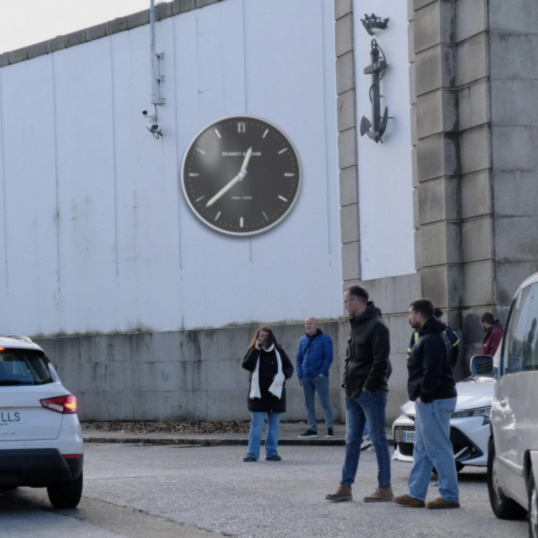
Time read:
**12:38**
